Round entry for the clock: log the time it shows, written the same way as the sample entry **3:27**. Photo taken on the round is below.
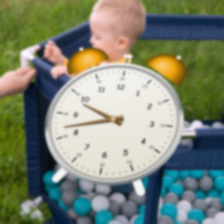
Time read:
**9:42**
